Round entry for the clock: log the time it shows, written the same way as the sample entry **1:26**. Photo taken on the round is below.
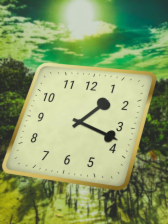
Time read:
**1:18**
